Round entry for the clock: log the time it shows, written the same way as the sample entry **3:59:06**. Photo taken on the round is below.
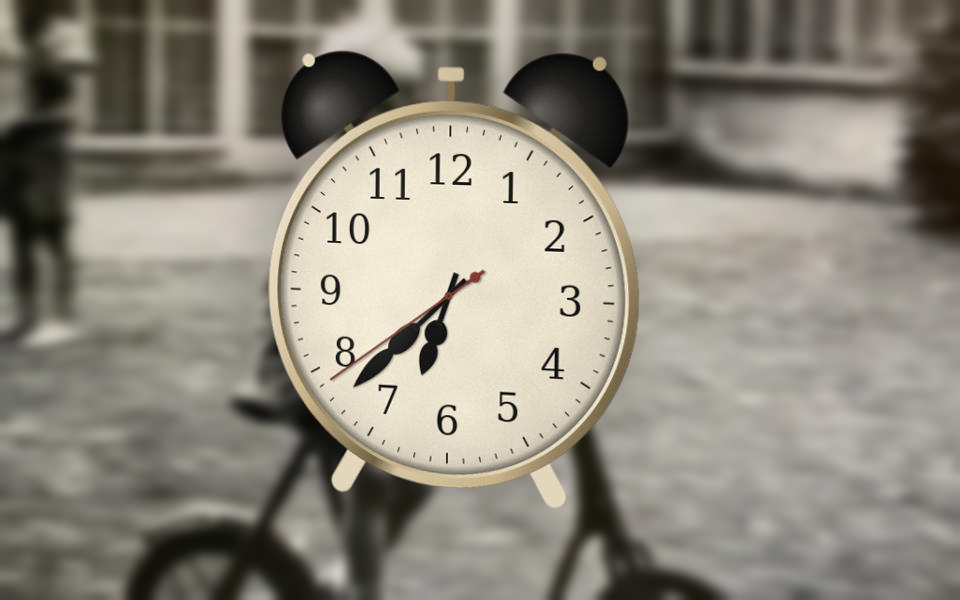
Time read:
**6:37:39**
